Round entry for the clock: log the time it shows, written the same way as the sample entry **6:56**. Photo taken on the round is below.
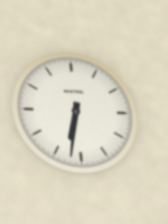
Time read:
**6:32**
